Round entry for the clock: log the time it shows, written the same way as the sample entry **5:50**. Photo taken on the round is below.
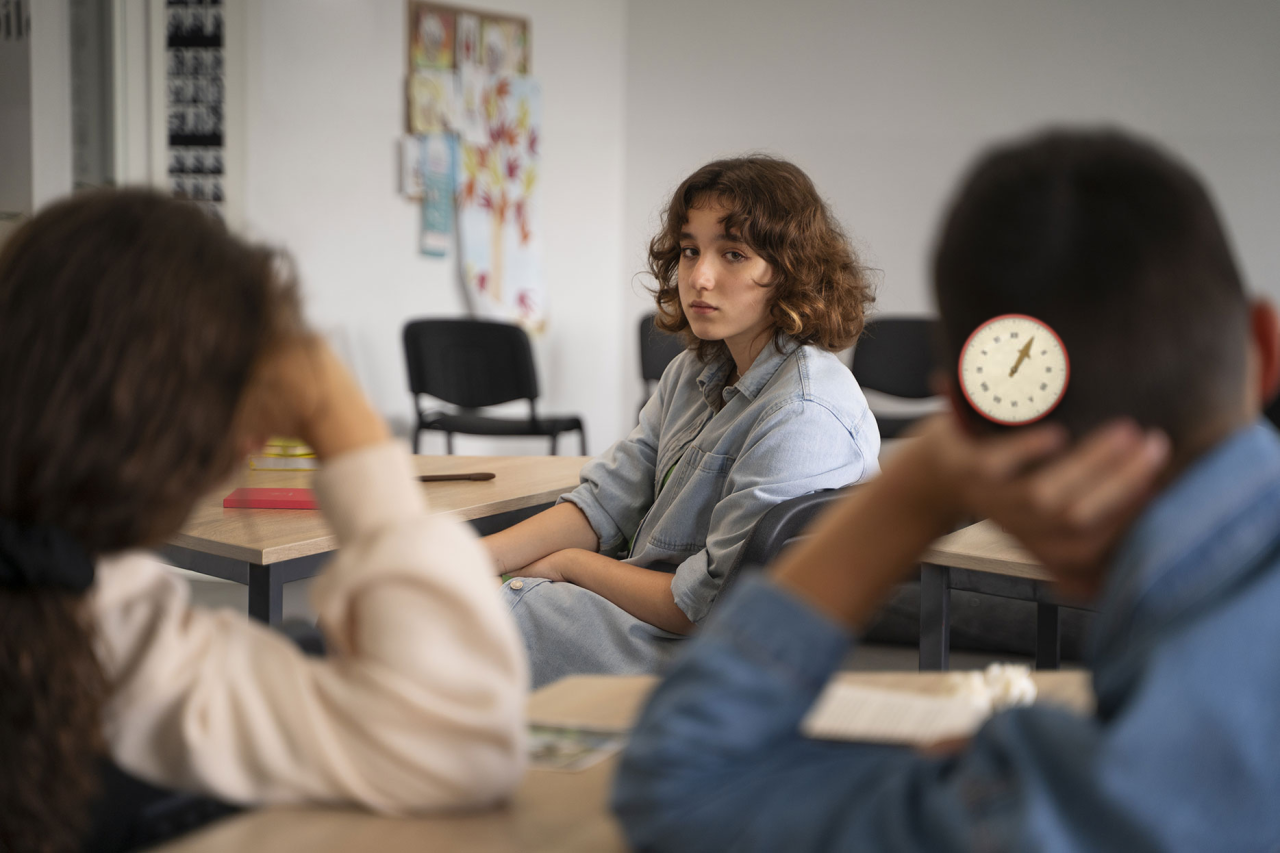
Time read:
**1:05**
